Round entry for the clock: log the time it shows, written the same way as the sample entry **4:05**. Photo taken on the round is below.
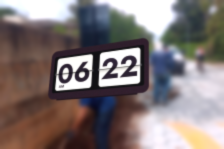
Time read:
**6:22**
